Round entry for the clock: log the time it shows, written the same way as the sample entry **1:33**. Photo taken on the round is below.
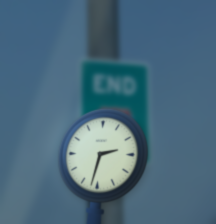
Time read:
**2:32**
